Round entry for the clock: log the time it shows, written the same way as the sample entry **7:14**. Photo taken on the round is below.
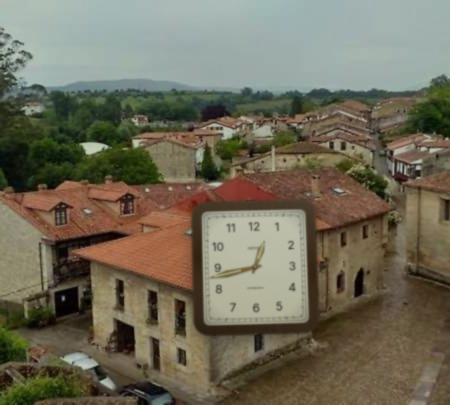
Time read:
**12:43**
